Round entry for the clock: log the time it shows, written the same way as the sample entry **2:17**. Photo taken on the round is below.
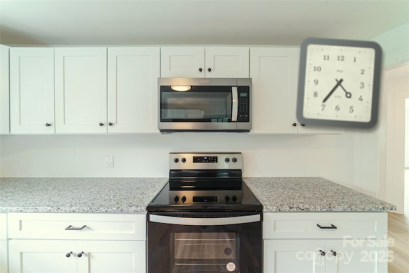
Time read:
**4:36**
